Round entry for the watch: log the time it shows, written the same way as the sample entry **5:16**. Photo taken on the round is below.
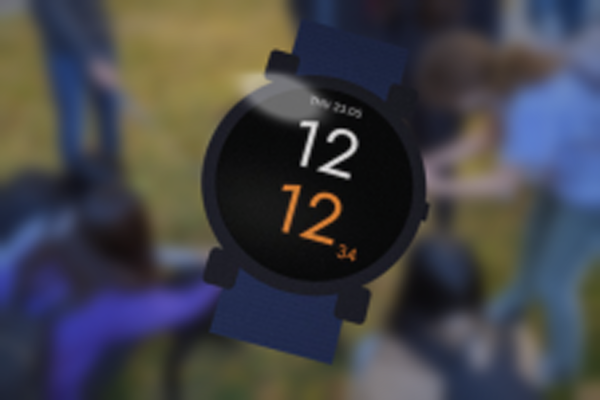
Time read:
**12:12**
